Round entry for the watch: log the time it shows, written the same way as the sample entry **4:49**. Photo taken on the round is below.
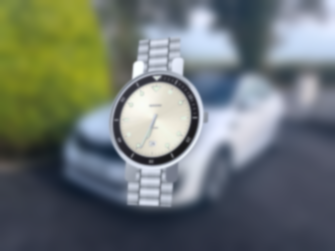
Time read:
**6:34**
